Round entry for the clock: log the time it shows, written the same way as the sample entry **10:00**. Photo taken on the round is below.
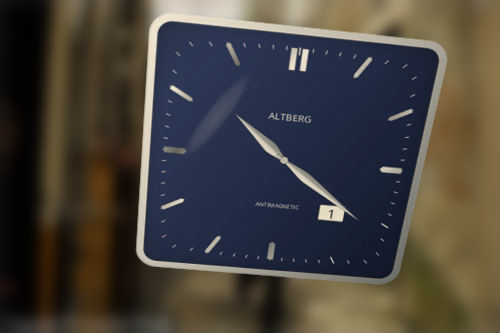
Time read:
**10:21**
